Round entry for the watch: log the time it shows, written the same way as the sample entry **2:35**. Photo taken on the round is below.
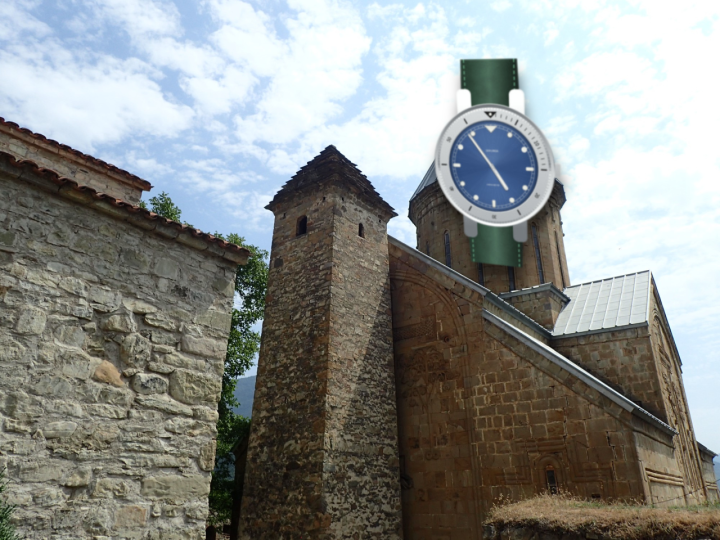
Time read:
**4:54**
